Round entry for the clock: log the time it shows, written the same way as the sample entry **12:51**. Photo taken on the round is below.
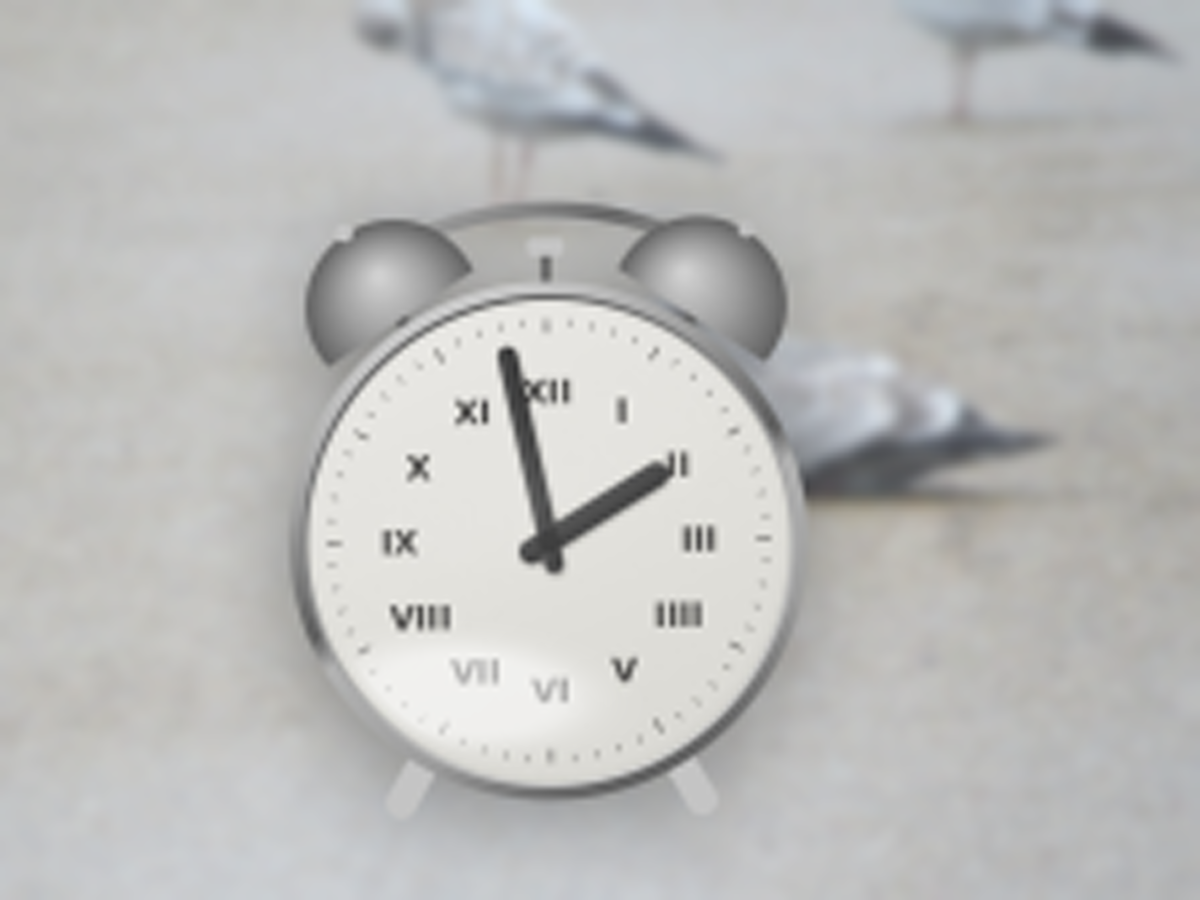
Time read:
**1:58**
